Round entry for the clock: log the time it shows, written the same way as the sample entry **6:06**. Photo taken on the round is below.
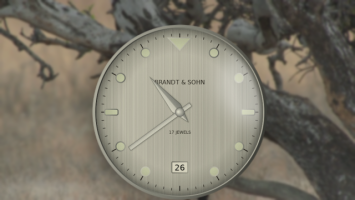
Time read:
**10:39**
